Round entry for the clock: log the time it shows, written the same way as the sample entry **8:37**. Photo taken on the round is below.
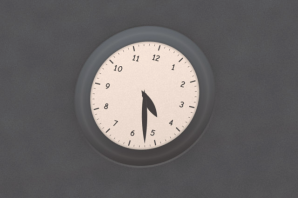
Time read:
**4:27**
